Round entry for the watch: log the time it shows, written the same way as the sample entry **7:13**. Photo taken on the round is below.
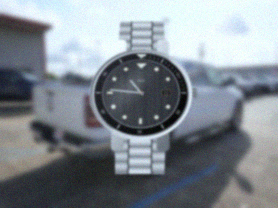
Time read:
**10:46**
